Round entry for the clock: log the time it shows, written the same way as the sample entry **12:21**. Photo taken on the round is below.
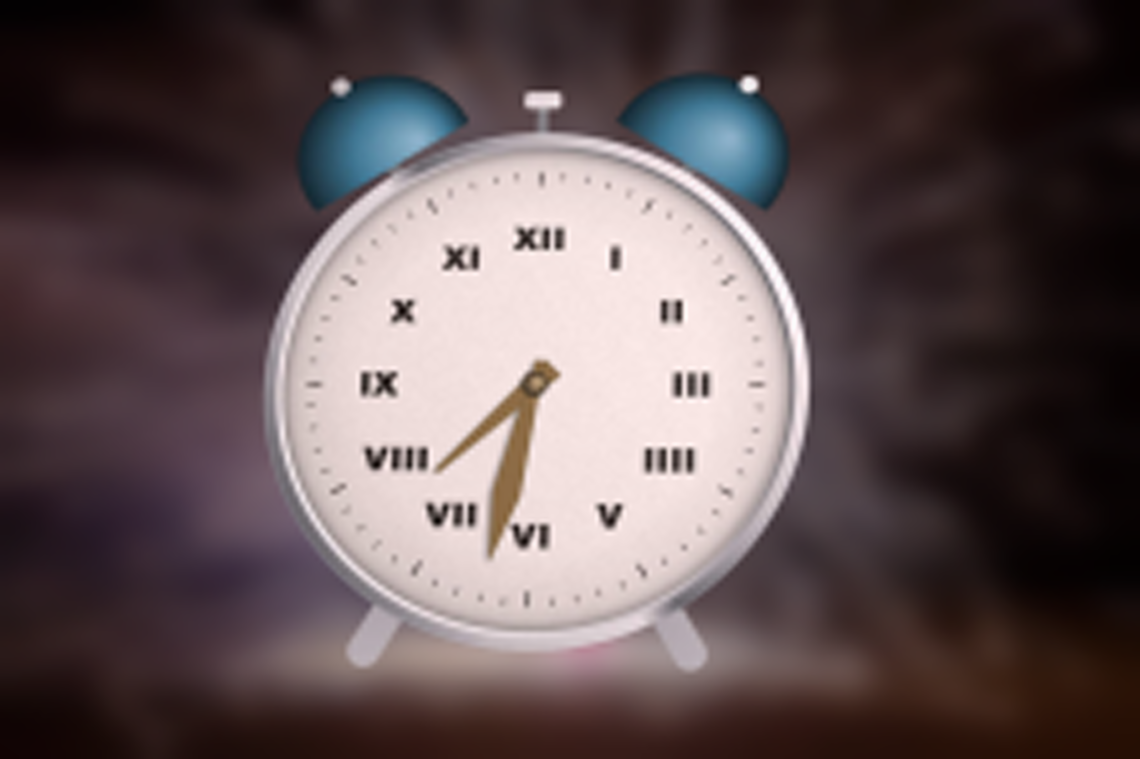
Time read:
**7:32**
